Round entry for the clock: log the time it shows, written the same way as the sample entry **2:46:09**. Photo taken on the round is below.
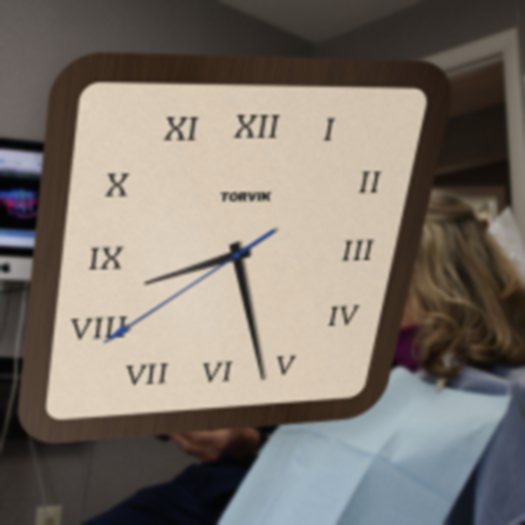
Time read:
**8:26:39**
